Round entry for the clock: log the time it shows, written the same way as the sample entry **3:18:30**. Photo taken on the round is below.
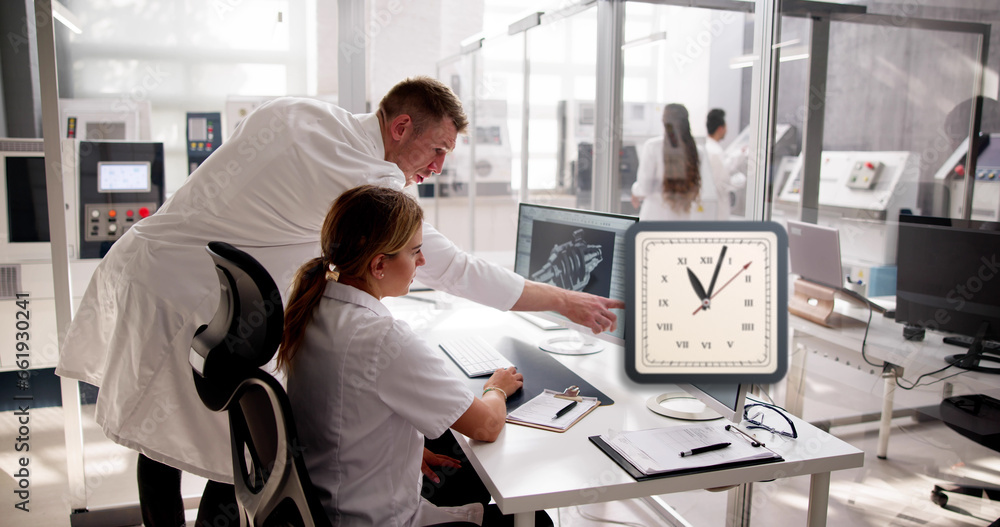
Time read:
**11:03:08**
